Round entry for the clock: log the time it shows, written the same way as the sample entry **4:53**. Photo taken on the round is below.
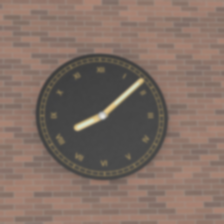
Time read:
**8:08**
